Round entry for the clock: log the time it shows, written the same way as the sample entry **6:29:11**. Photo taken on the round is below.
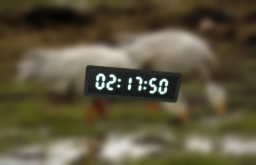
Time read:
**2:17:50**
